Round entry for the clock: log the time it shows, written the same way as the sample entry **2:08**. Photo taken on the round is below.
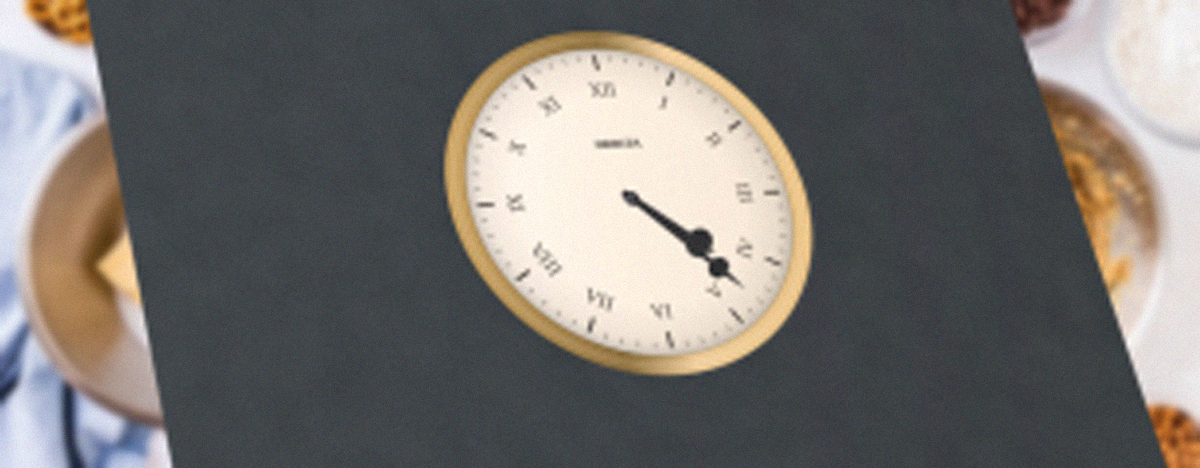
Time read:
**4:23**
